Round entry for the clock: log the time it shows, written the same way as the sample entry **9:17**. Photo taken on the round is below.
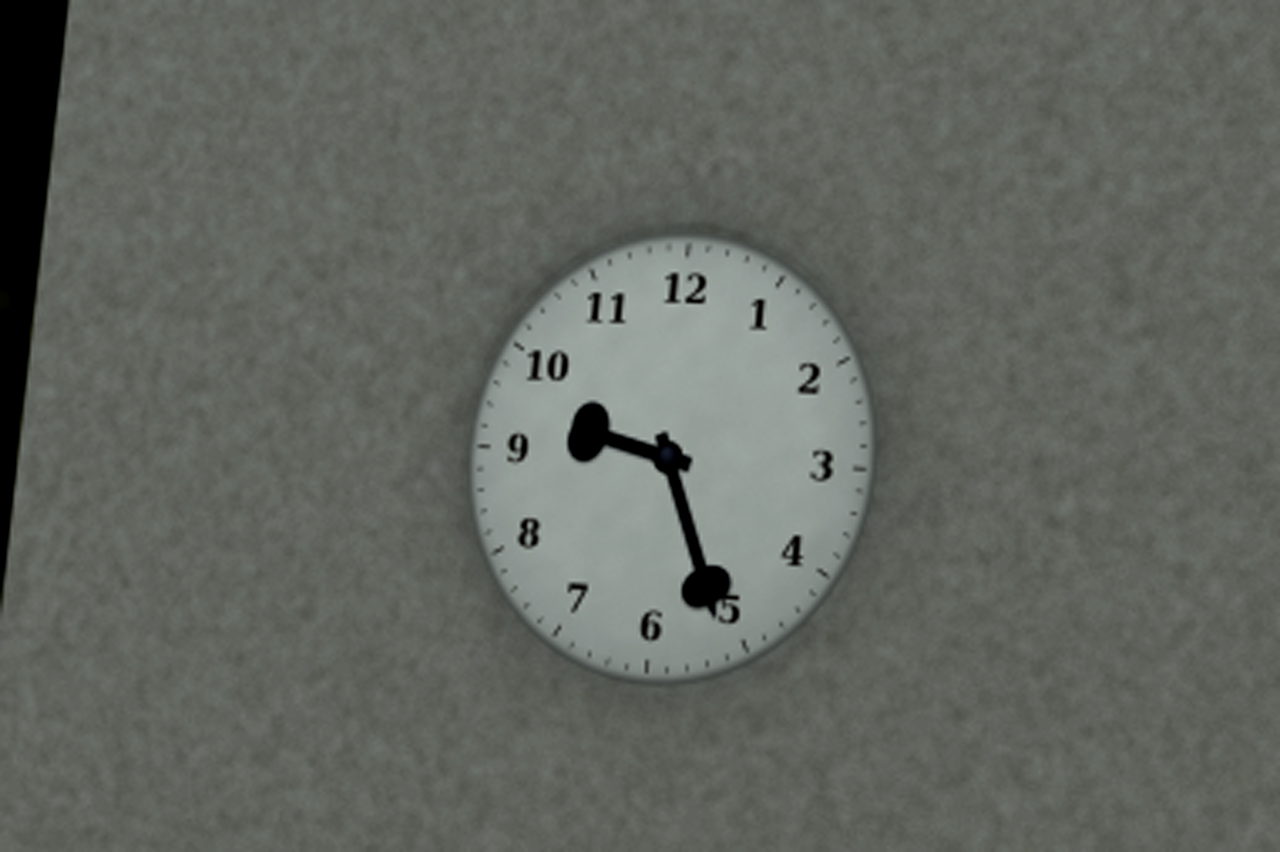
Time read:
**9:26**
